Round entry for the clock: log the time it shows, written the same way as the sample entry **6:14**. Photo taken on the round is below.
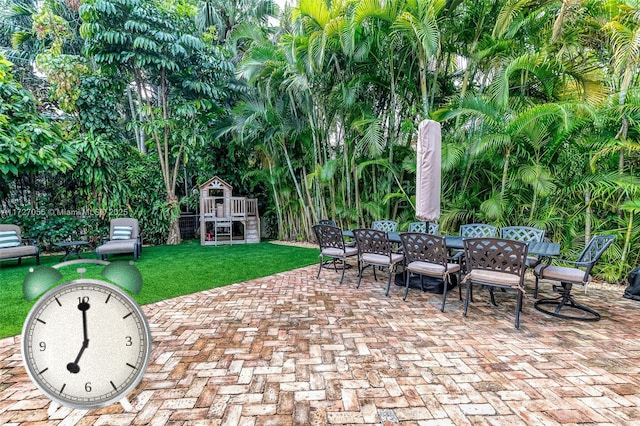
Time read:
**7:00**
